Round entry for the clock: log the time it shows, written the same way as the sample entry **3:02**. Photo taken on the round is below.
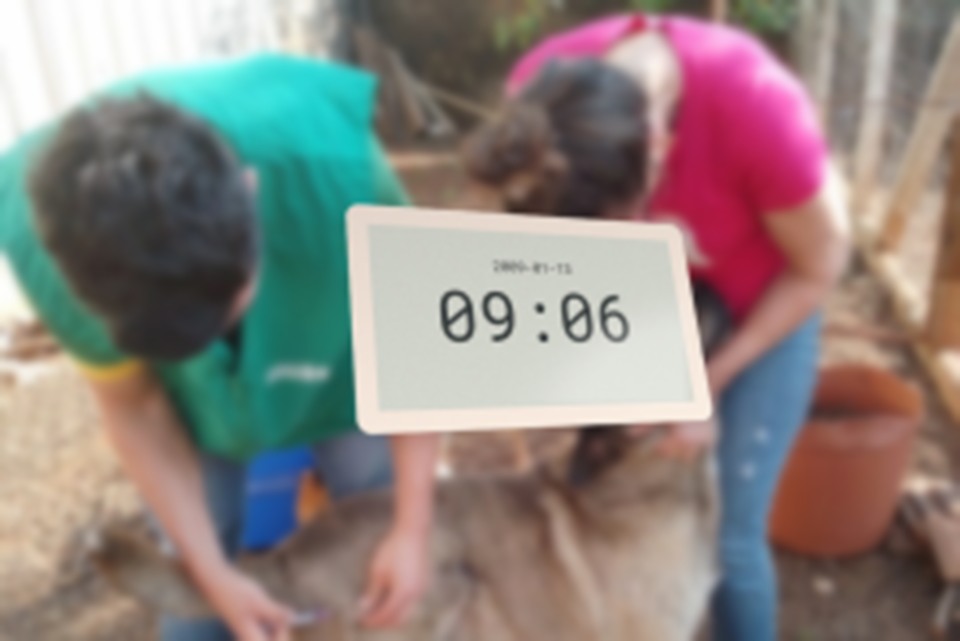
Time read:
**9:06**
